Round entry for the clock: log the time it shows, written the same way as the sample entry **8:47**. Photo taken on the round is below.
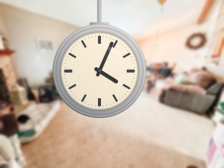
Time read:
**4:04**
